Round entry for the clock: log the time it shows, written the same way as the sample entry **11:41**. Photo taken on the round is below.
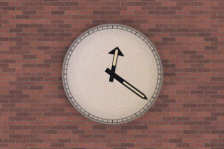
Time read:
**12:21**
